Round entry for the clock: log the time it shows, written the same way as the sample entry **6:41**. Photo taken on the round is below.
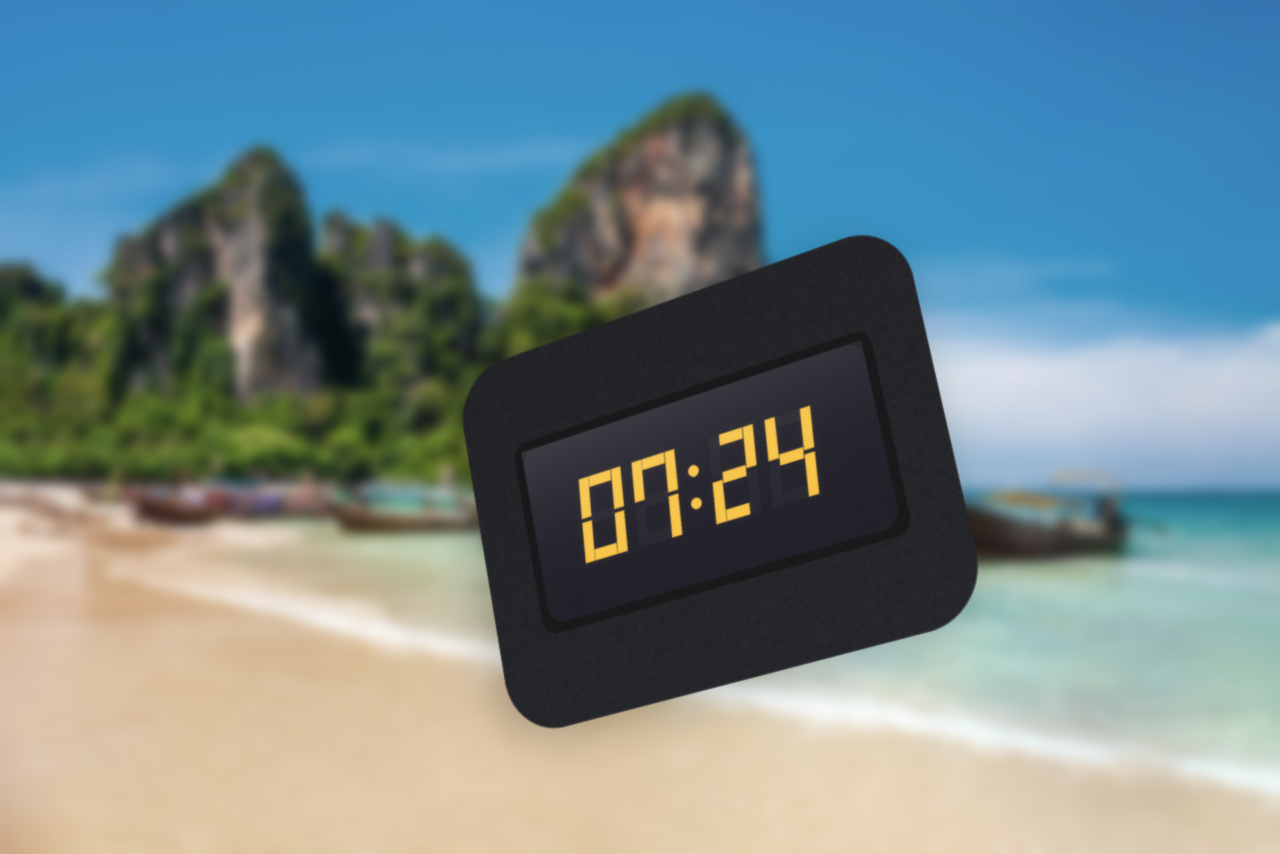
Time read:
**7:24**
